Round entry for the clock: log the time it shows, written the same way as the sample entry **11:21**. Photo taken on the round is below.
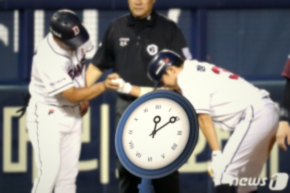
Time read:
**12:09**
